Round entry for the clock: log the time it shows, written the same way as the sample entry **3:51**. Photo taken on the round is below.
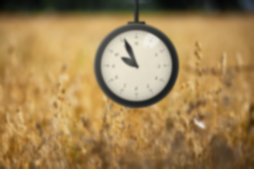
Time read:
**9:56**
